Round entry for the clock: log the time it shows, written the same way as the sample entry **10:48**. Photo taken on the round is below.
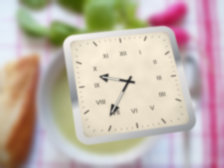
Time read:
**9:36**
